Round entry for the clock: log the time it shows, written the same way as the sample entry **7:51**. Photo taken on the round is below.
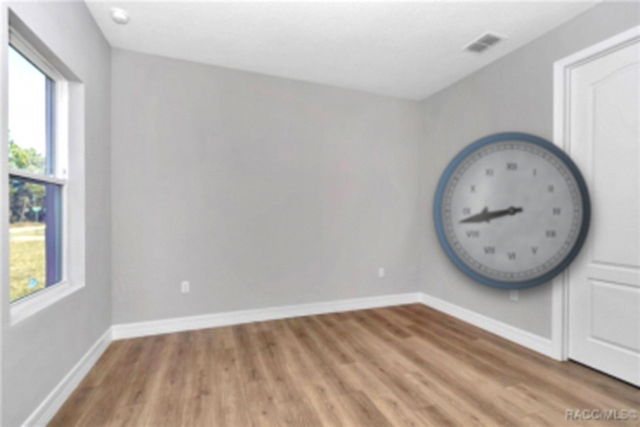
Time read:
**8:43**
